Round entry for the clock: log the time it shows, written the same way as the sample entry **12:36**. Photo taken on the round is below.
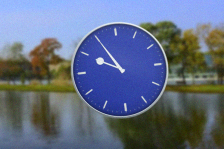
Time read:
**9:55**
